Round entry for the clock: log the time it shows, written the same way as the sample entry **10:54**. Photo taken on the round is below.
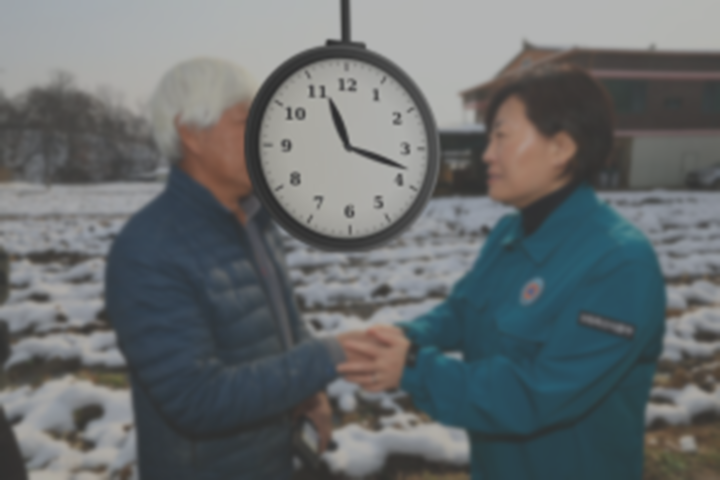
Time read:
**11:18**
